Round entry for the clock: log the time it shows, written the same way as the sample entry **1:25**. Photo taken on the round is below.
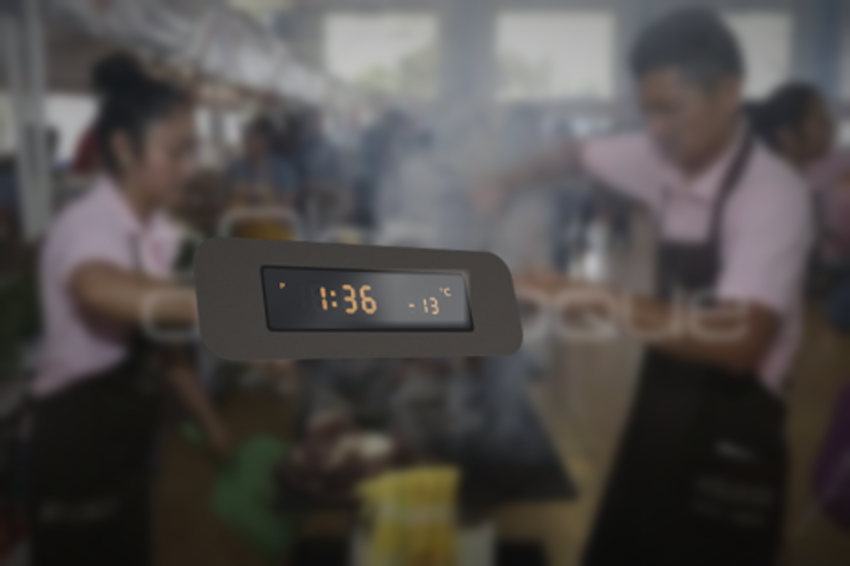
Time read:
**1:36**
